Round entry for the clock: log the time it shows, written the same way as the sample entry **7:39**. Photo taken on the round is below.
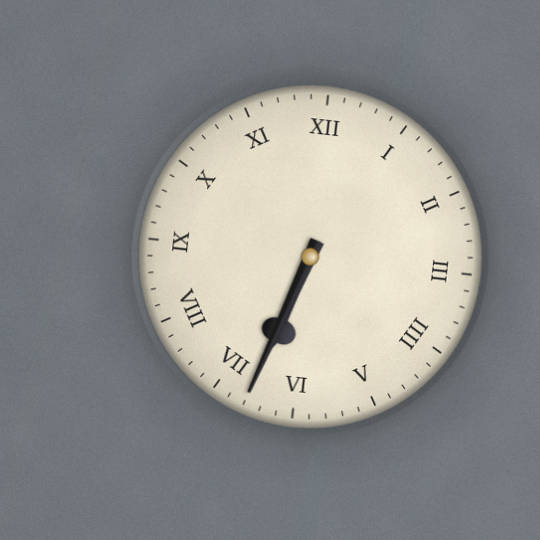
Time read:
**6:33**
